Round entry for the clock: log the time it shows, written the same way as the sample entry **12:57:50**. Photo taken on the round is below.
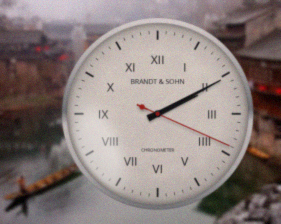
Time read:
**2:10:19**
